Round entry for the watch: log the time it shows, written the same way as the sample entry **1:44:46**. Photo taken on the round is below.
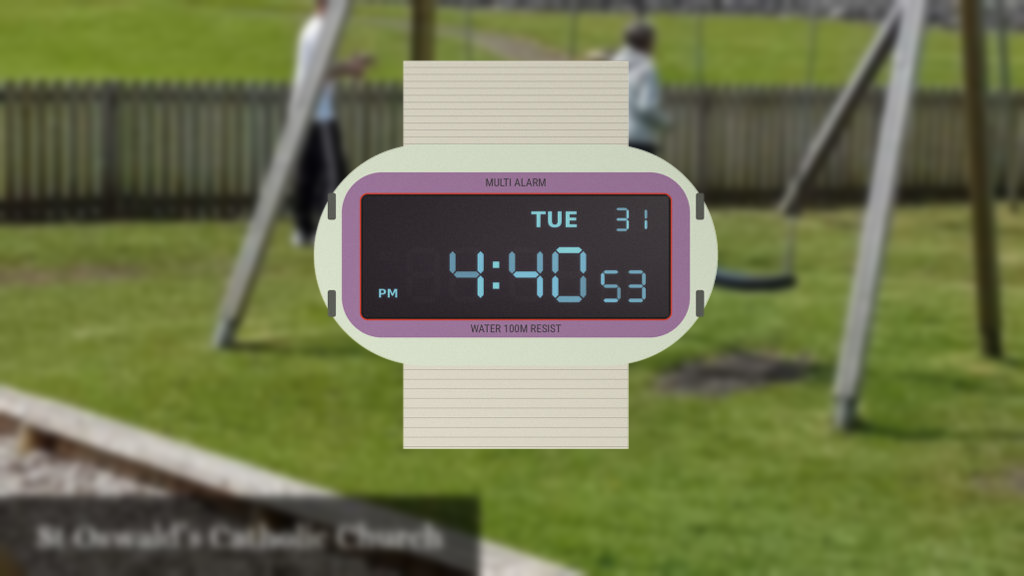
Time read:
**4:40:53**
